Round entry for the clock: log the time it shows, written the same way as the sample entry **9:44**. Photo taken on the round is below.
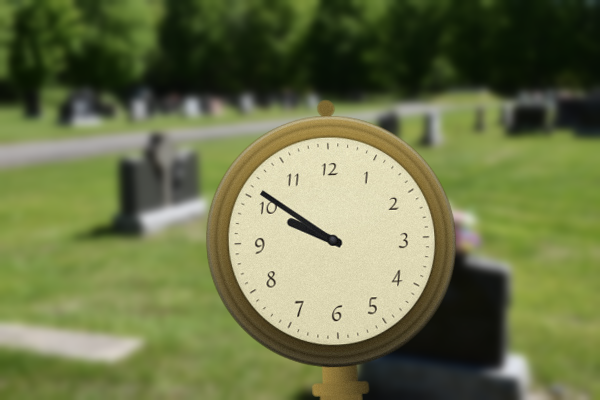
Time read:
**9:51**
